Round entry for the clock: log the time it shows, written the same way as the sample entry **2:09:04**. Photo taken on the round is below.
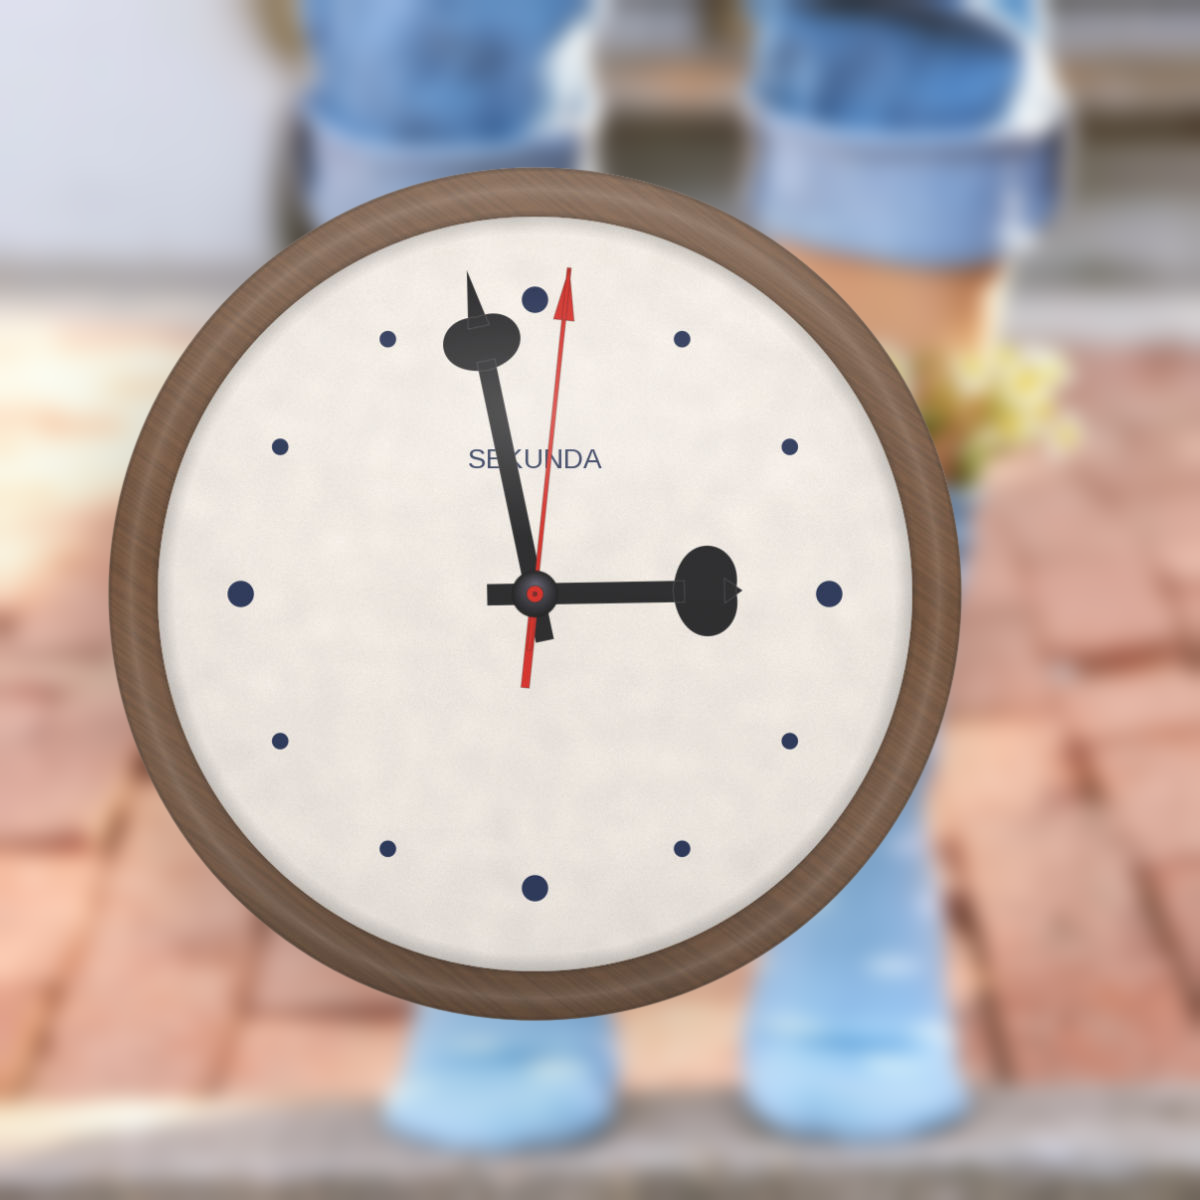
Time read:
**2:58:01**
